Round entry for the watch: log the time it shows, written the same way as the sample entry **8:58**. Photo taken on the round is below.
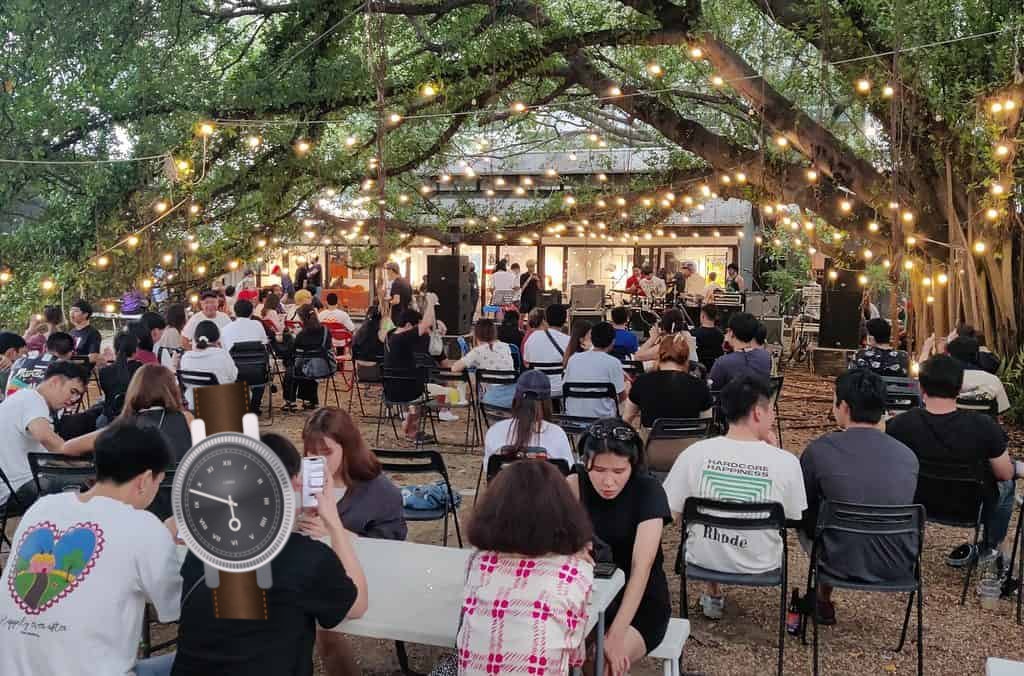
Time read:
**5:48**
